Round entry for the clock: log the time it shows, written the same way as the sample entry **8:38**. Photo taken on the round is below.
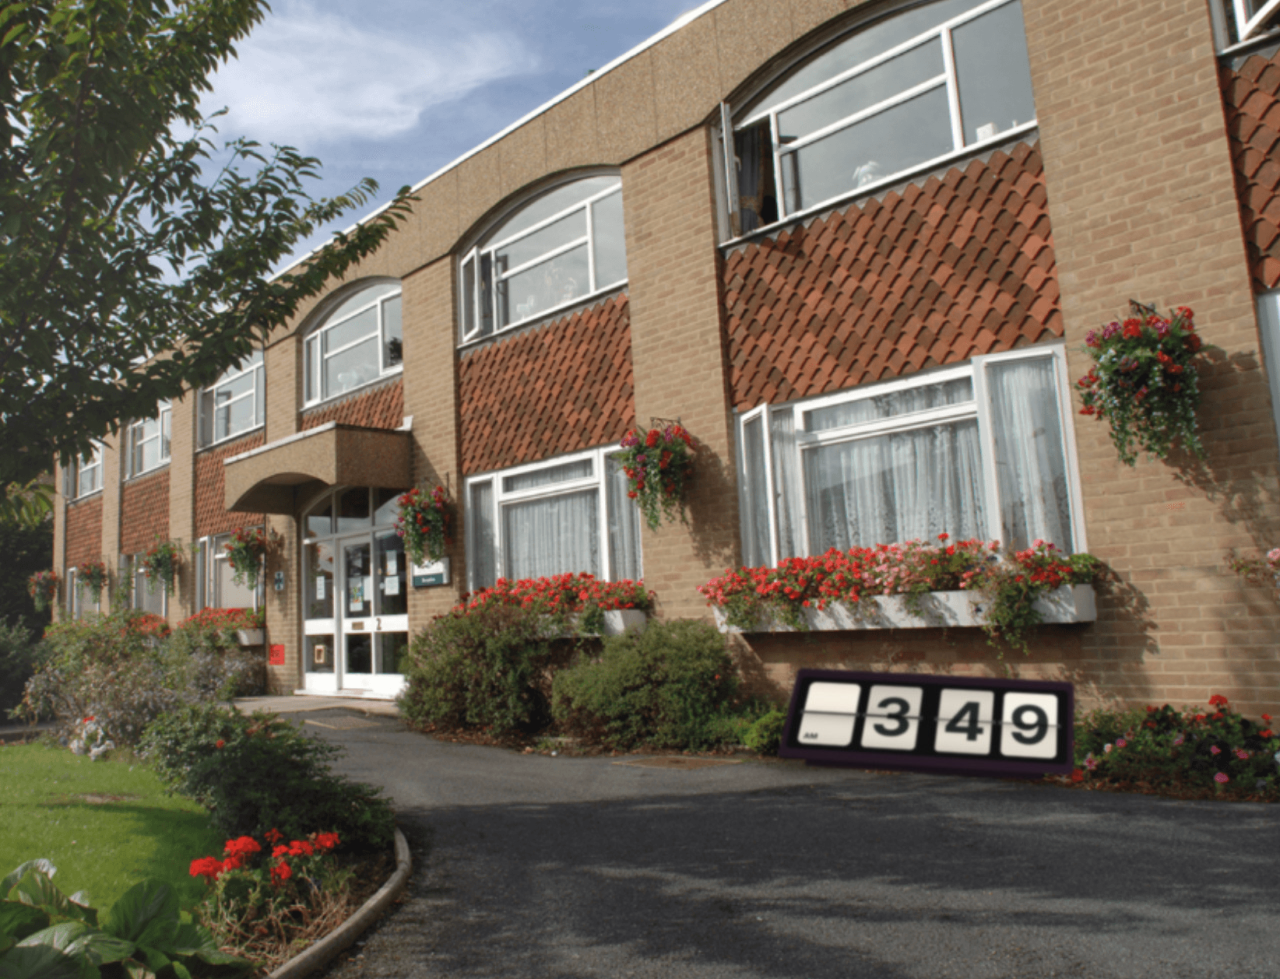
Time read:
**3:49**
